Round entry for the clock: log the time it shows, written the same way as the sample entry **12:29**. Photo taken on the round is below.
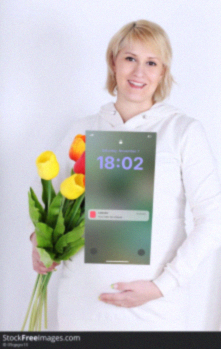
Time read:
**18:02**
